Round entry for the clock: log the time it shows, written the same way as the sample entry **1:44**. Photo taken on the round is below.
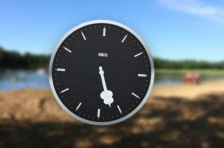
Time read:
**5:27**
